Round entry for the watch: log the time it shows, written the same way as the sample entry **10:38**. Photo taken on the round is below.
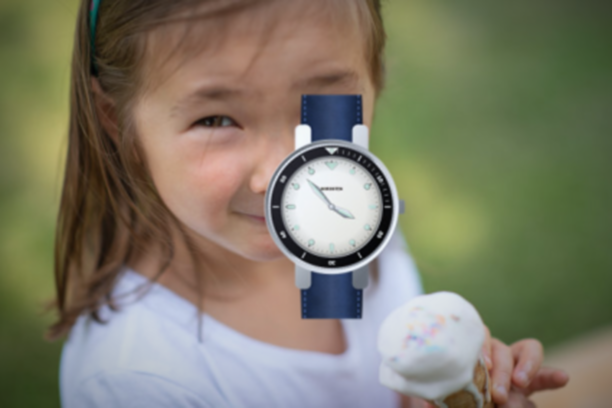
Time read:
**3:53**
